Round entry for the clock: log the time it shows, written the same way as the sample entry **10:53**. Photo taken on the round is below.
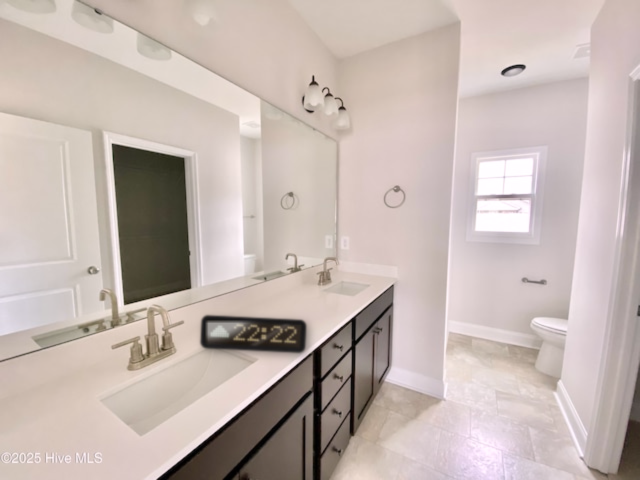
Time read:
**22:22**
